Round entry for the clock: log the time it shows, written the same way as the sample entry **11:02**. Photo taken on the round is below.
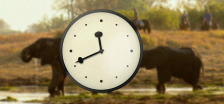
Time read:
**11:41**
